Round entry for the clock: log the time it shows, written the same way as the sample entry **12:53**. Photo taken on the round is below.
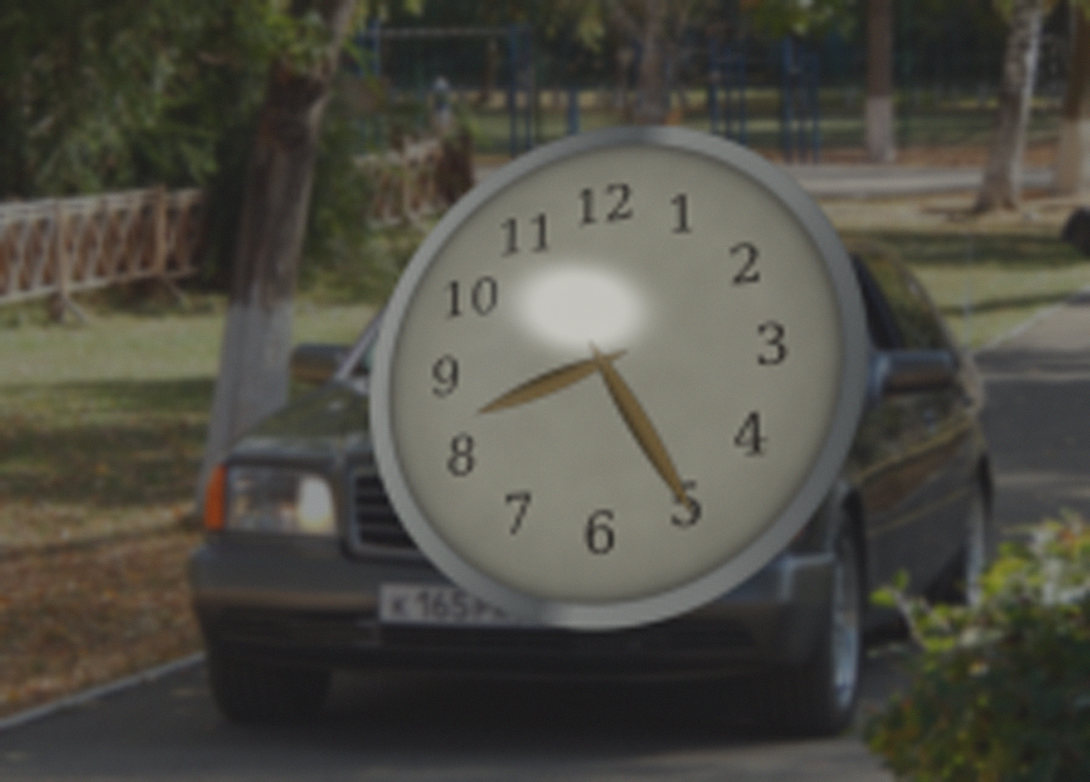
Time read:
**8:25**
